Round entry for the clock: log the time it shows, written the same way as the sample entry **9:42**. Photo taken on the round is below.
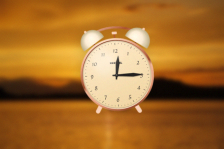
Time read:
**12:15**
